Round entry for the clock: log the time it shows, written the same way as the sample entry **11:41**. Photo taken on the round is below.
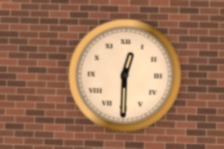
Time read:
**12:30**
